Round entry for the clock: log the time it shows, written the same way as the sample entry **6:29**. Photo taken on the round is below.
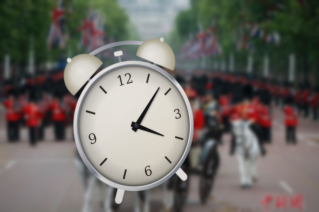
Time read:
**4:08**
